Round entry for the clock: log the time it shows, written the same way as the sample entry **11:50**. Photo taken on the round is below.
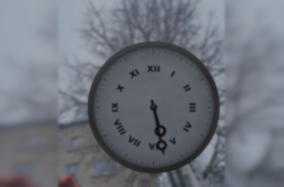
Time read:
**5:28**
